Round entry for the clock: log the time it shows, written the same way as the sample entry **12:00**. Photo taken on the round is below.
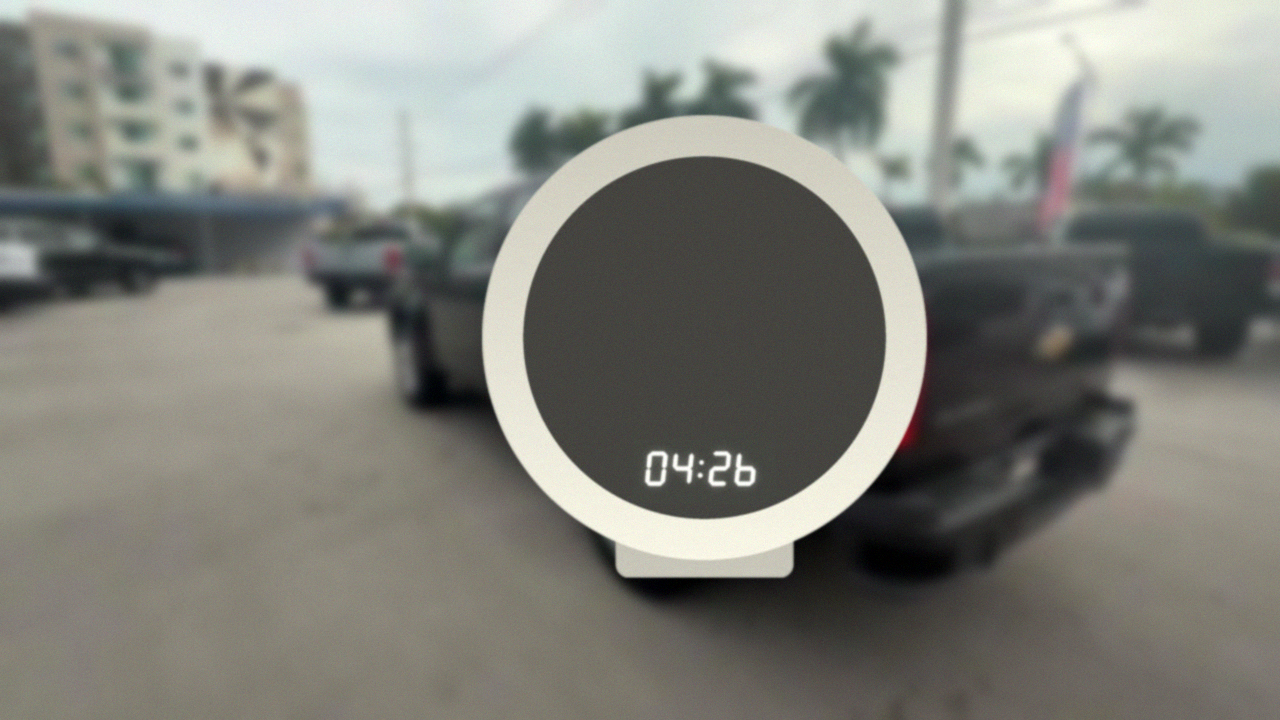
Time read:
**4:26**
